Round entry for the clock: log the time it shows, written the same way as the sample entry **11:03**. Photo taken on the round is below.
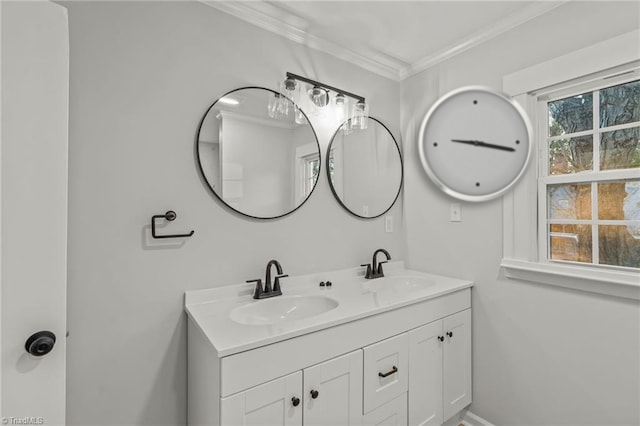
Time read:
**9:17**
